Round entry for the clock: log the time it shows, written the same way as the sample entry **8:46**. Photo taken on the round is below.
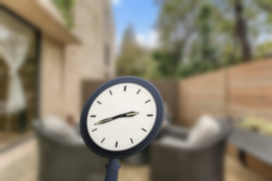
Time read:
**2:42**
